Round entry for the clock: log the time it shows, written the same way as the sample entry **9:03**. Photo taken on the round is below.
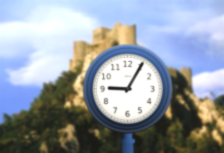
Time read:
**9:05**
